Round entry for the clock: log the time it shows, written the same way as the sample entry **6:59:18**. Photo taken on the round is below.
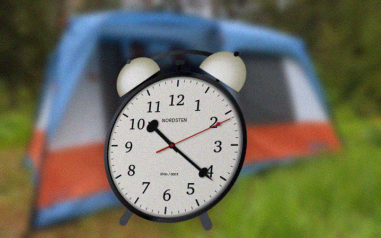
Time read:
**10:21:11**
